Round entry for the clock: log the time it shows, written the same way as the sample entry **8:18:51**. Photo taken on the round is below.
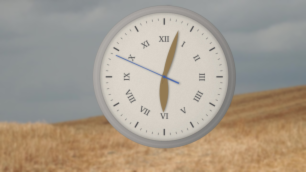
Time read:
**6:02:49**
